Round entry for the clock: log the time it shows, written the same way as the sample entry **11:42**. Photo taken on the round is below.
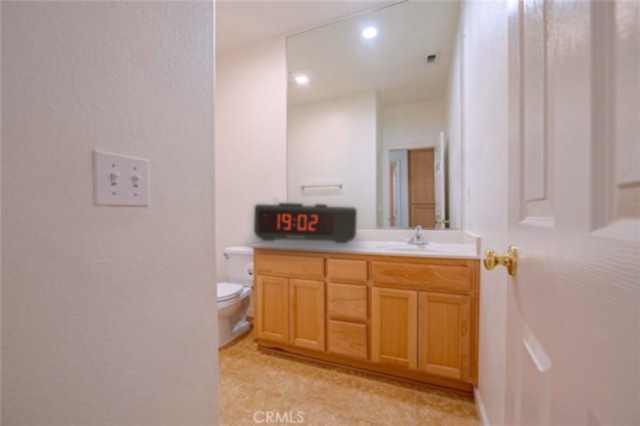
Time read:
**19:02**
